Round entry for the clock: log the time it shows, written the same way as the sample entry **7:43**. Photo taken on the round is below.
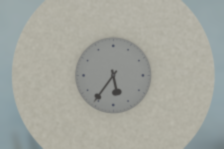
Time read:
**5:36**
